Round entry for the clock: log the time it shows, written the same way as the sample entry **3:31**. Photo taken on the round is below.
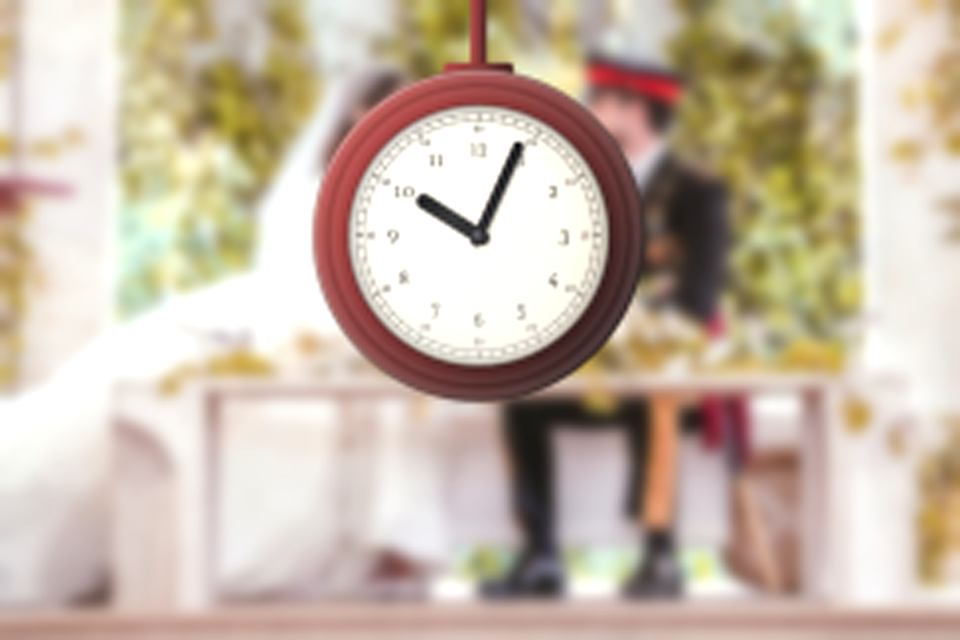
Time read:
**10:04**
